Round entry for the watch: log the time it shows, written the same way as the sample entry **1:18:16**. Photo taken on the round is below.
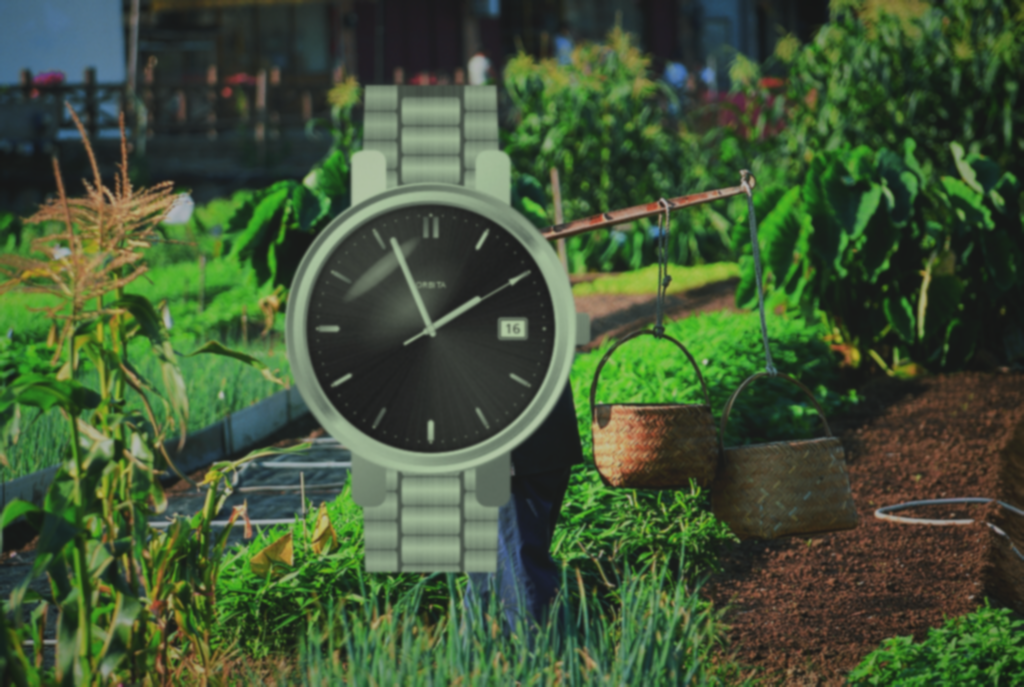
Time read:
**1:56:10**
